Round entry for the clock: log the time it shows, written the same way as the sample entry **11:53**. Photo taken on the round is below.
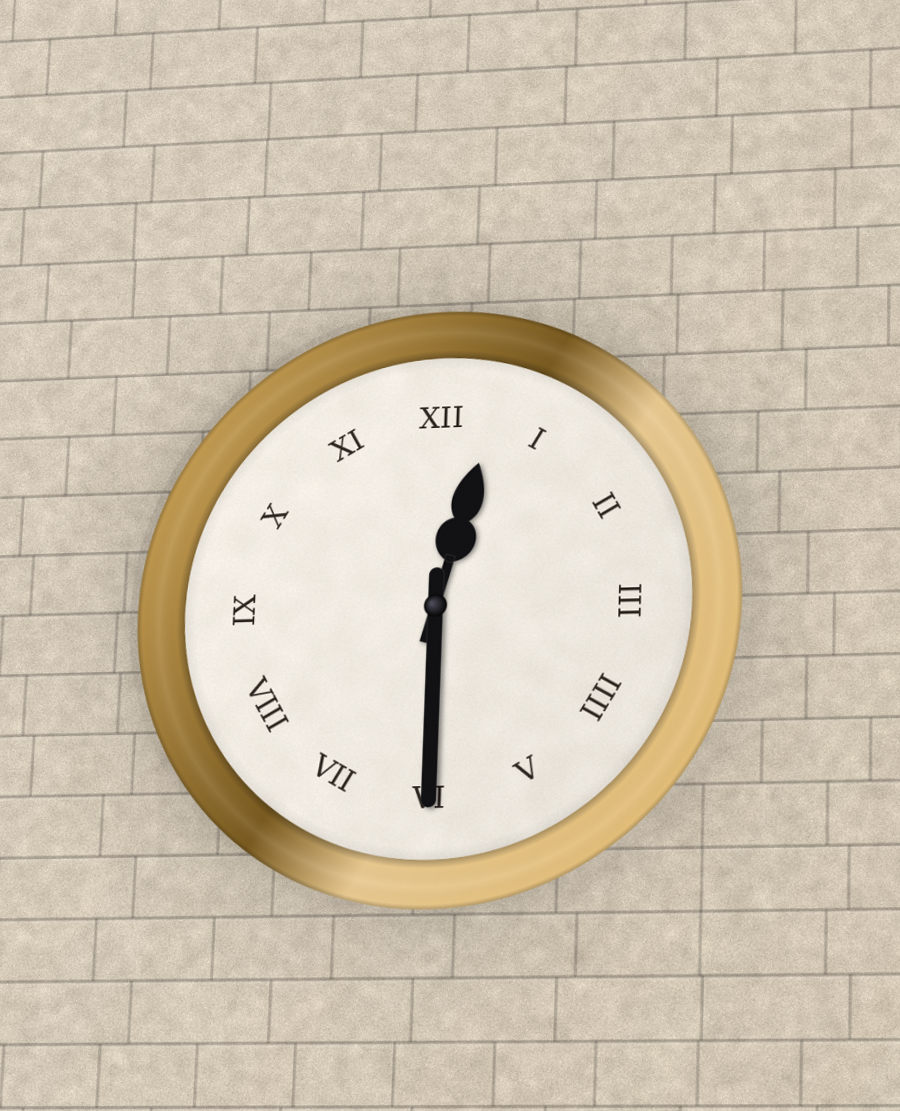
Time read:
**12:30**
